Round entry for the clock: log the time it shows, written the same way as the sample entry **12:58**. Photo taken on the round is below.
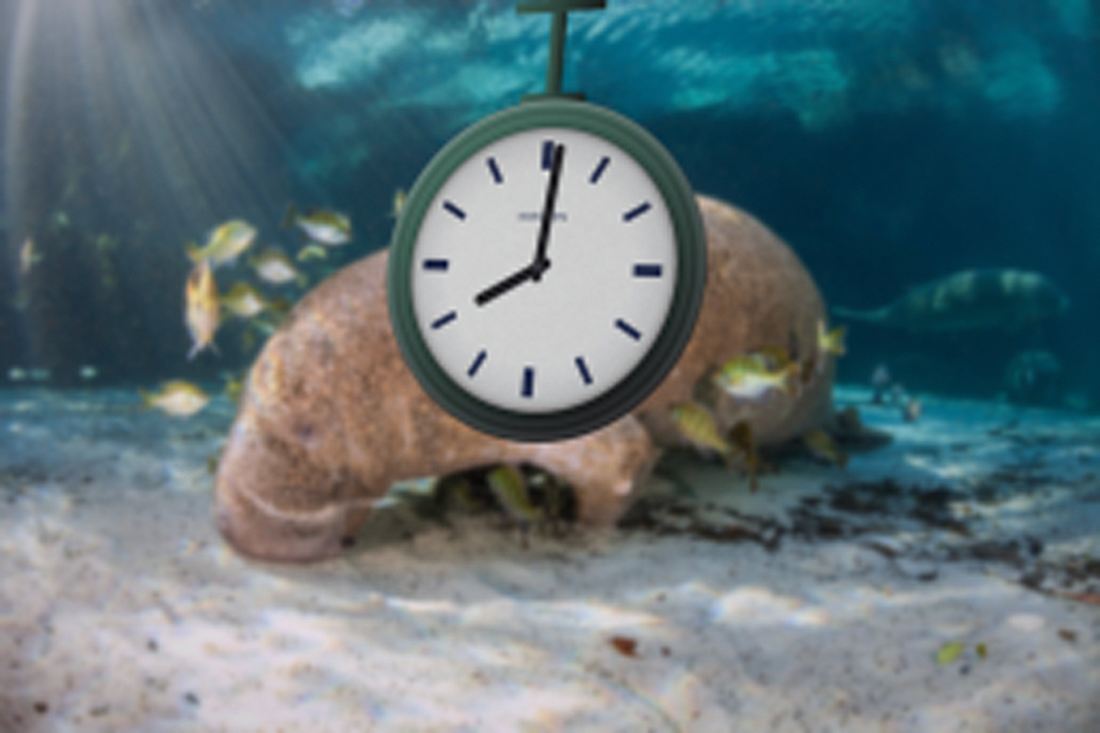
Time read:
**8:01**
